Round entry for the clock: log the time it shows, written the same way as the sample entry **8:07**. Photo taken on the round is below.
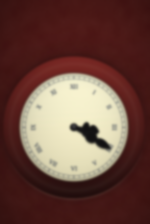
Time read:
**3:20**
